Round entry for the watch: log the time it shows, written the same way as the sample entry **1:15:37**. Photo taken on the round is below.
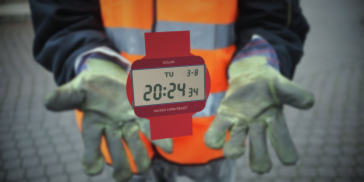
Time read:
**20:24:34**
